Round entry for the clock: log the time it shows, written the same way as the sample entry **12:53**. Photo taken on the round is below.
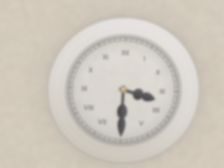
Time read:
**3:30**
